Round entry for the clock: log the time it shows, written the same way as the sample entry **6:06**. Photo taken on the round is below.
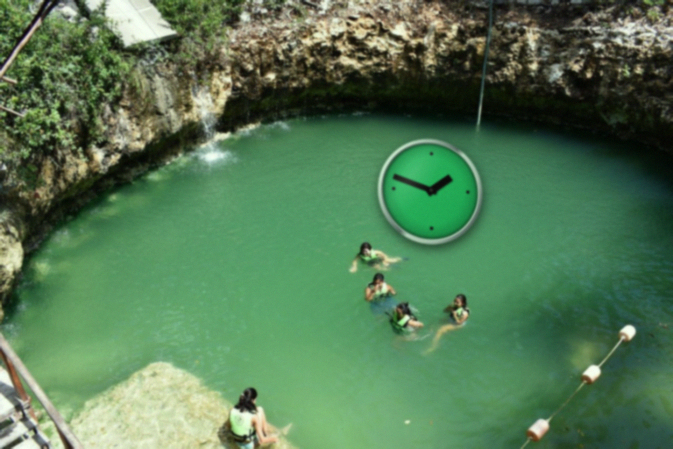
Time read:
**1:48**
